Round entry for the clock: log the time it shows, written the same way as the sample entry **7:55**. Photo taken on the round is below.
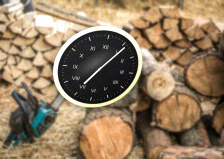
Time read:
**7:06**
